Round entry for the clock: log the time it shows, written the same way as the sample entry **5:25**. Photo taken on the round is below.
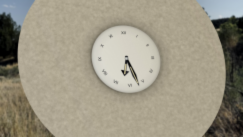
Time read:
**6:27**
